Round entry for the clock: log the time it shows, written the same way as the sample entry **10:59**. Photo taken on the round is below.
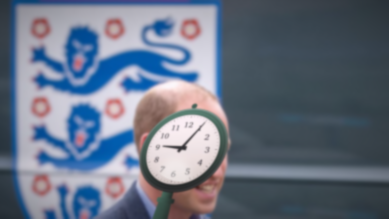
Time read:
**9:05**
